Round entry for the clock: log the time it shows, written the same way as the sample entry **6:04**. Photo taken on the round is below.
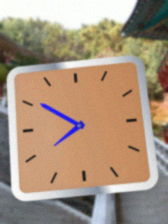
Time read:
**7:51**
